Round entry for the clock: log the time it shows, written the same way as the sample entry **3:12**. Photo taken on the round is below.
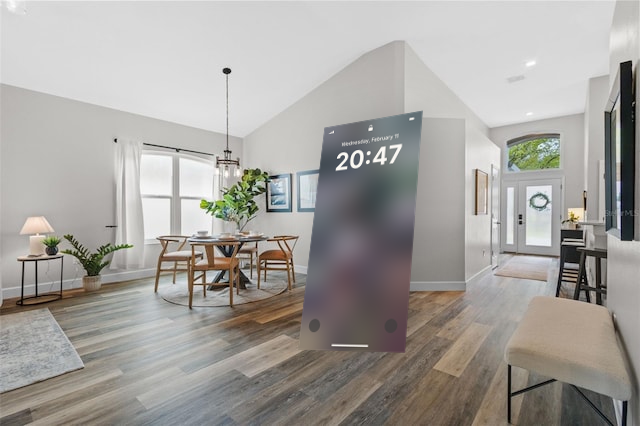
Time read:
**20:47**
